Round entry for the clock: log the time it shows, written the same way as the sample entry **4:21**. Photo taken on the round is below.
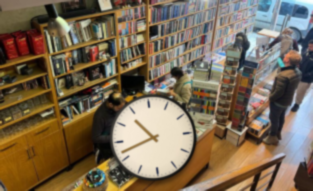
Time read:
**10:42**
